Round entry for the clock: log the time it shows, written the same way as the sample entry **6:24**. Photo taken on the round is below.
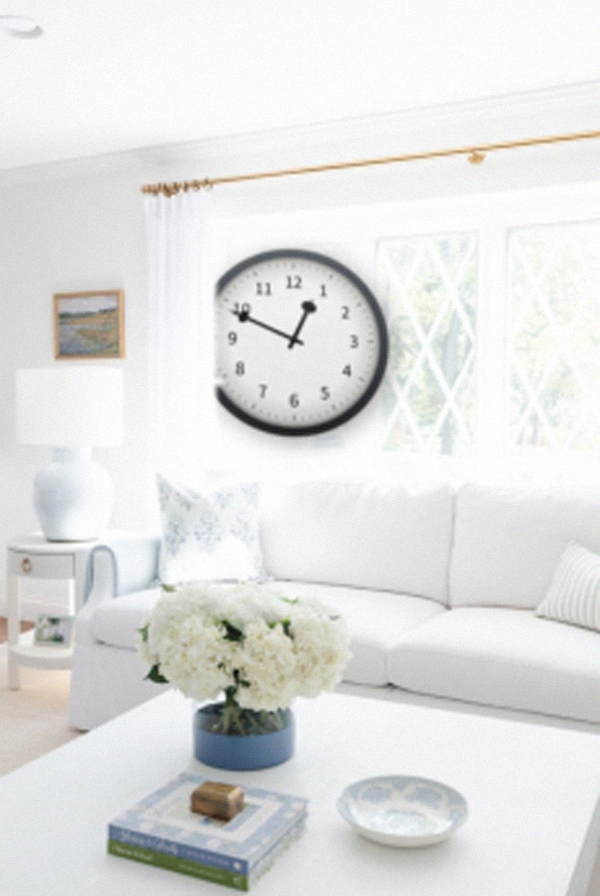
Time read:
**12:49**
